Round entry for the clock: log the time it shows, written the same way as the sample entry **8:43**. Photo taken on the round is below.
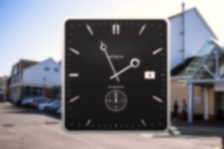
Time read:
**1:56**
